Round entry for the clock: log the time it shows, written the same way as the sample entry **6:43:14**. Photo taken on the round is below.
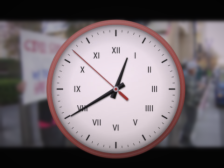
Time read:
**12:39:52**
